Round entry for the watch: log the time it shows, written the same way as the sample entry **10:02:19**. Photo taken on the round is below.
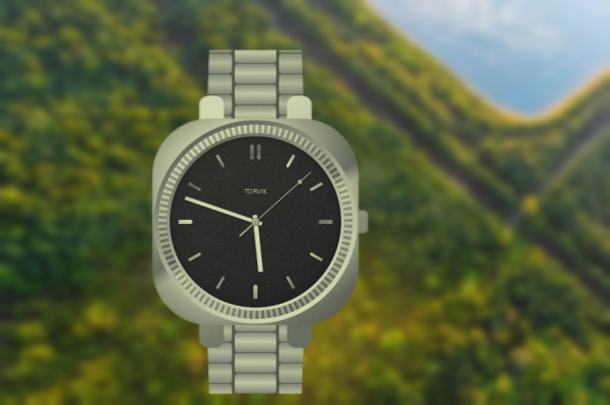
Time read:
**5:48:08**
